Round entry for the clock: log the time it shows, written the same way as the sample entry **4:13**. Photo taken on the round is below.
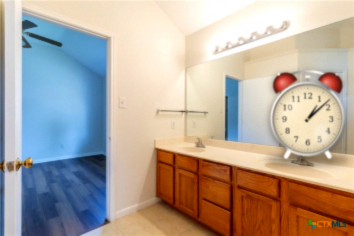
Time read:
**1:08**
